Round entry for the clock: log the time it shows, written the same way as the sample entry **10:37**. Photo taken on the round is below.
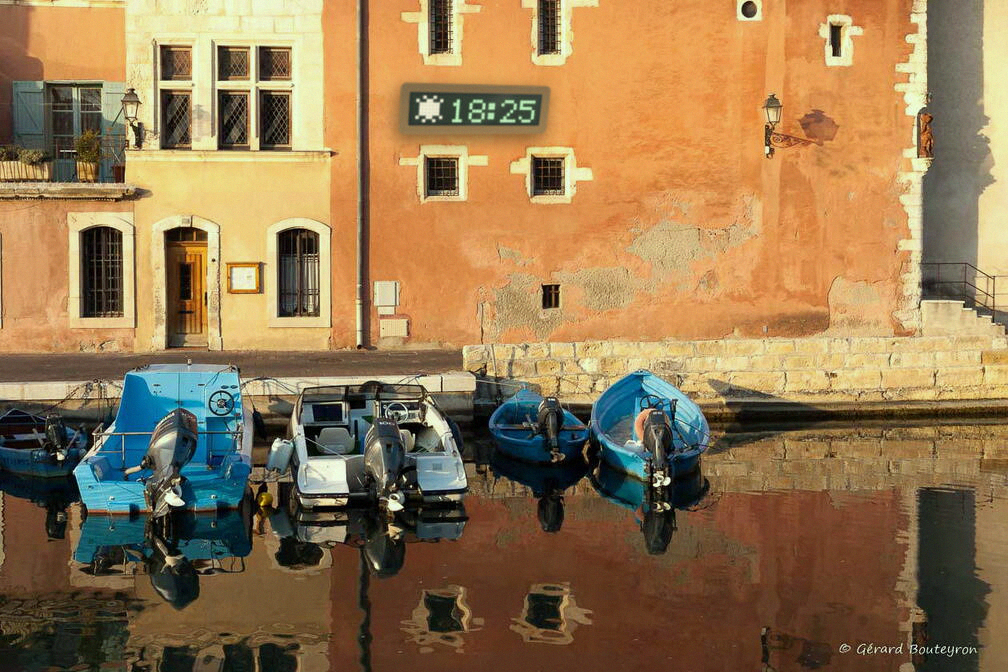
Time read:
**18:25**
